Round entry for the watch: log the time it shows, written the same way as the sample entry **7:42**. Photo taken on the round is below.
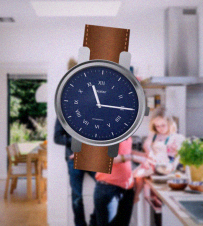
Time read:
**11:15**
